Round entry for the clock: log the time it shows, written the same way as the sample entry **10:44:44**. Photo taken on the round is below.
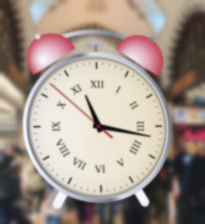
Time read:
**11:16:52**
